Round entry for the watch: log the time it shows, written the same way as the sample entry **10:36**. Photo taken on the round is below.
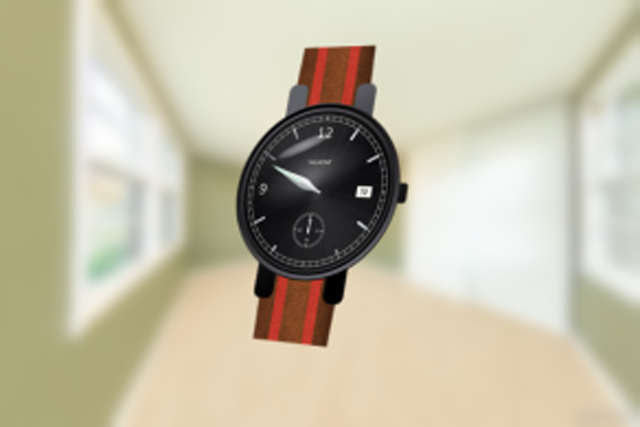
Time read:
**9:49**
